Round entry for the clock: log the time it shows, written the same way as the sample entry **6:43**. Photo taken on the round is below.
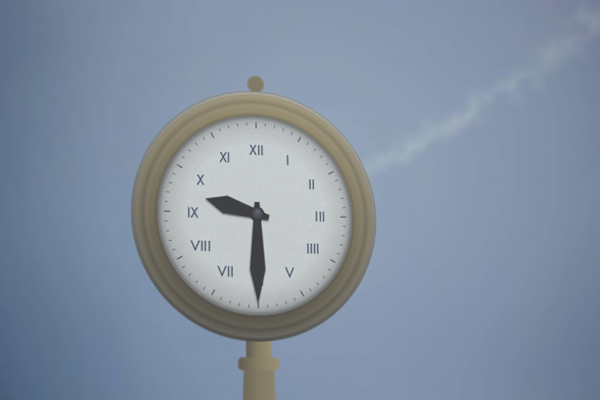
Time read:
**9:30**
